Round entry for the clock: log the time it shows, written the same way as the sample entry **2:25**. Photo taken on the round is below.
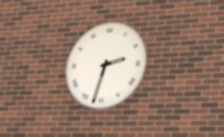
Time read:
**2:32**
